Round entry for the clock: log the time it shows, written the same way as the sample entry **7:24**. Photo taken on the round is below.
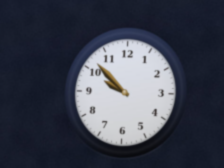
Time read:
**9:52**
